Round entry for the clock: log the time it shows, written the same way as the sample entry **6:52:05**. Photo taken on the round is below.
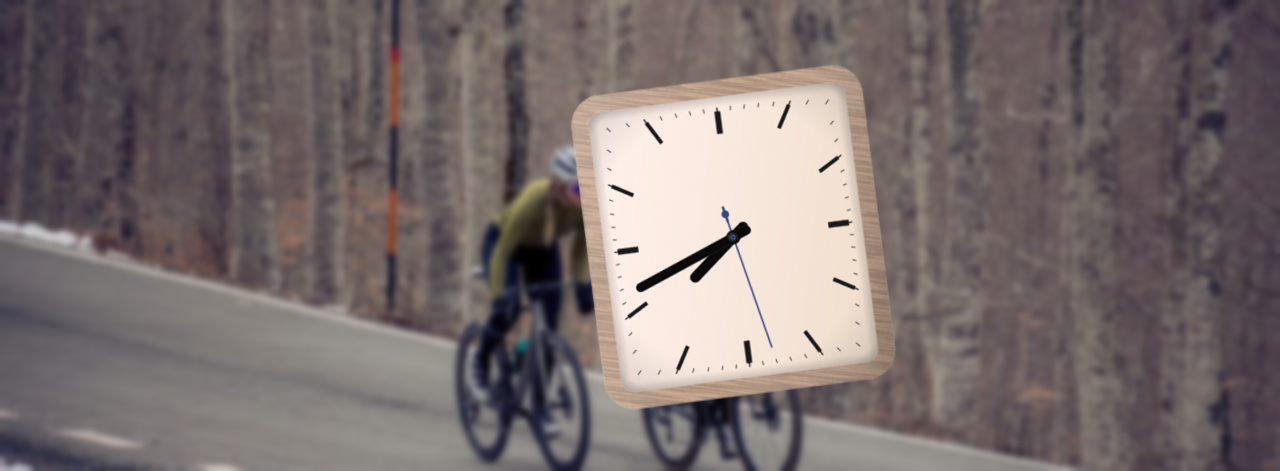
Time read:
**7:41:28**
